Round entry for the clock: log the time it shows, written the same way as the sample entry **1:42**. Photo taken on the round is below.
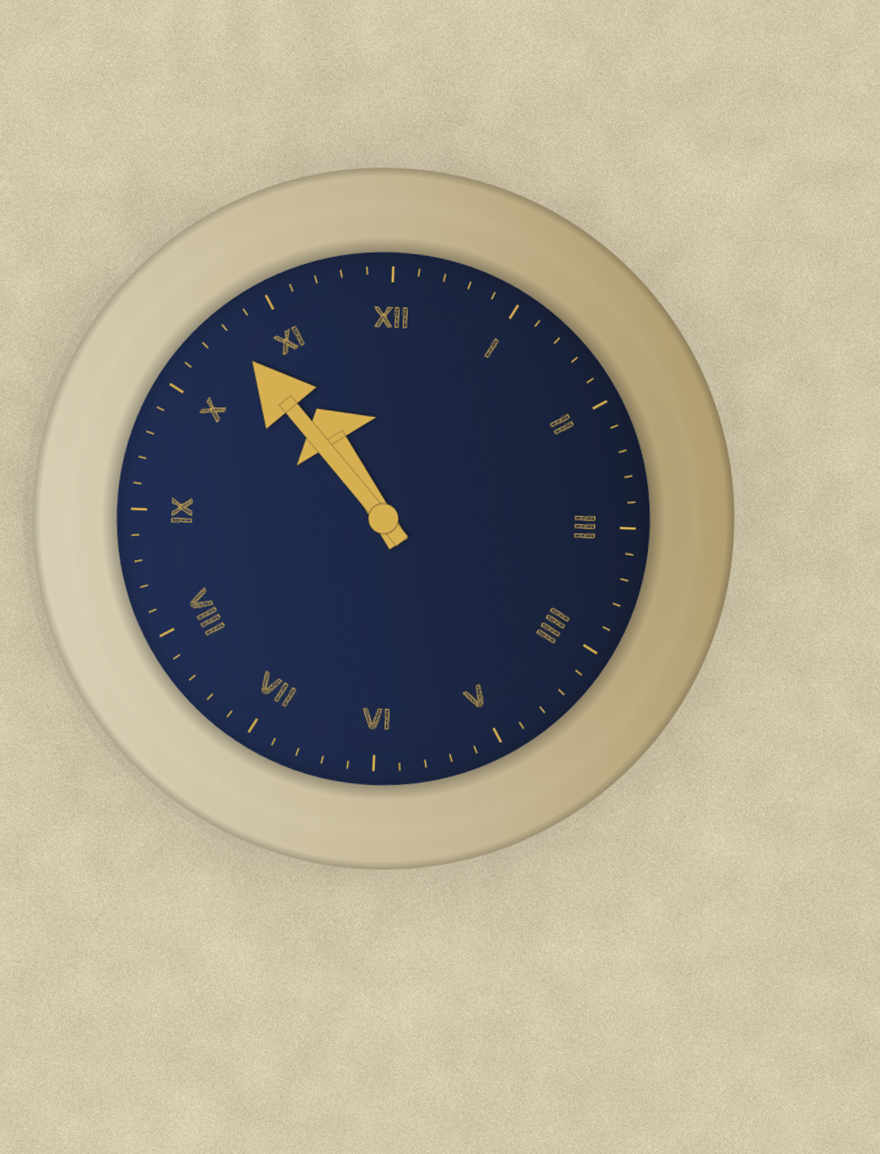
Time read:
**10:53**
